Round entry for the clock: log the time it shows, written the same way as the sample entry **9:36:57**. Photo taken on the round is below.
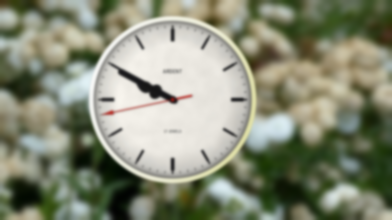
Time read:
**9:49:43**
